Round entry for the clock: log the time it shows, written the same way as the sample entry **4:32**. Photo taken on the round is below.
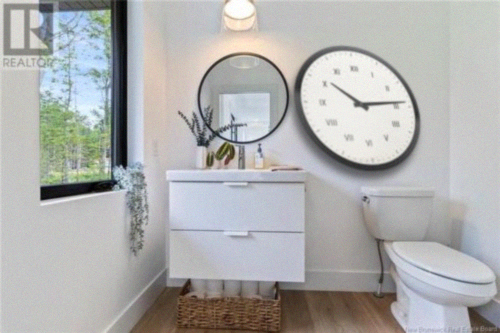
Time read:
**10:14**
